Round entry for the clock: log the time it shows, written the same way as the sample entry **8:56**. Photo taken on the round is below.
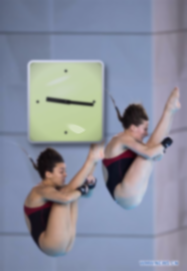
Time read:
**9:16**
